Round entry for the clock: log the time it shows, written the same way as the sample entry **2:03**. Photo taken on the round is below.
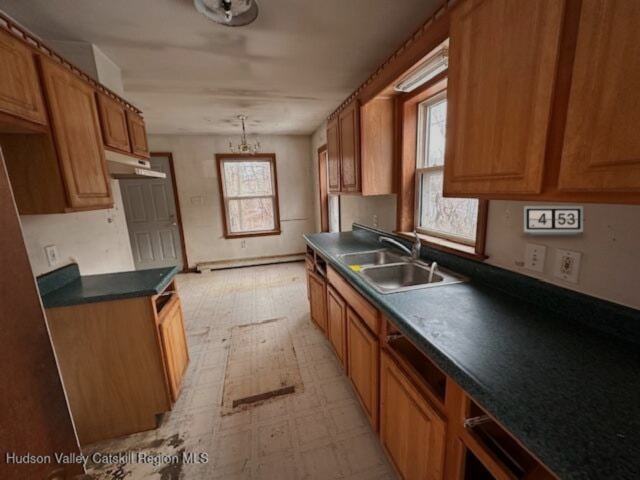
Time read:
**4:53**
